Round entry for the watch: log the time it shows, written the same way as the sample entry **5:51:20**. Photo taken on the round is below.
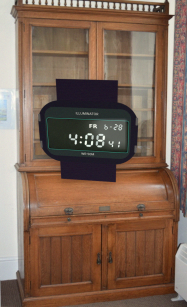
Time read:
**4:08:41**
